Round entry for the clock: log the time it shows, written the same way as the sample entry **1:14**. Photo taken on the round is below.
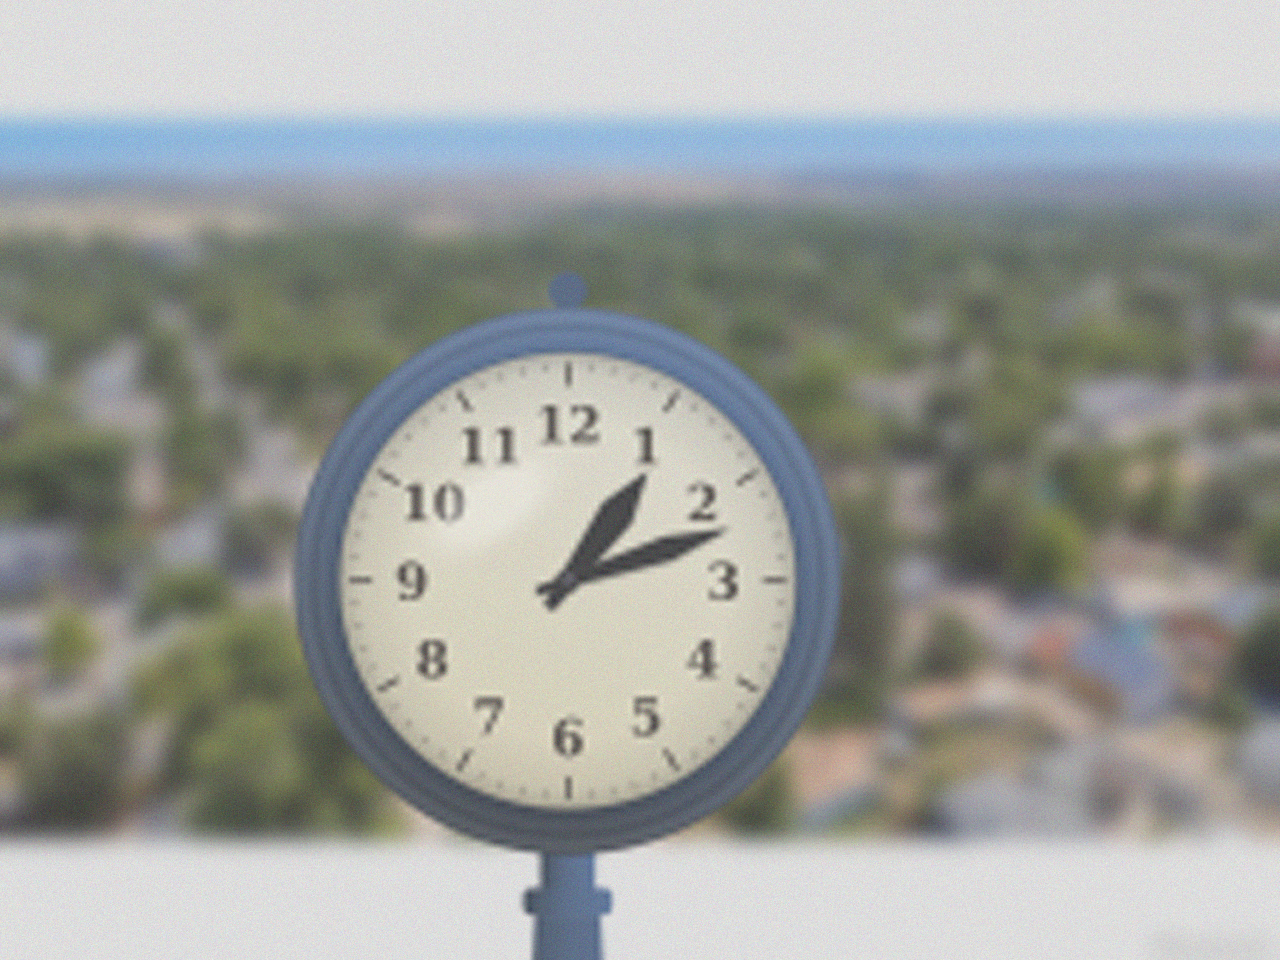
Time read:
**1:12**
